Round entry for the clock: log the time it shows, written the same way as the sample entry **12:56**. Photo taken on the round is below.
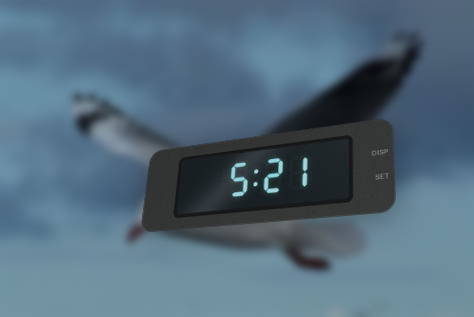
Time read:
**5:21**
